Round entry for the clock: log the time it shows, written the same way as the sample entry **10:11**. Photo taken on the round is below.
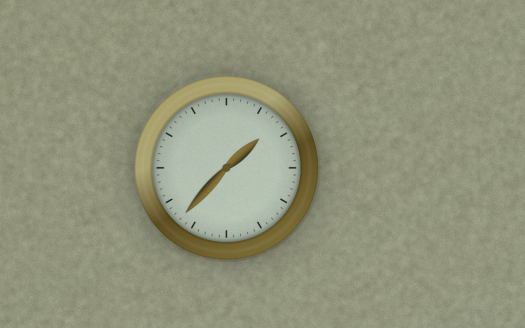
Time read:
**1:37**
